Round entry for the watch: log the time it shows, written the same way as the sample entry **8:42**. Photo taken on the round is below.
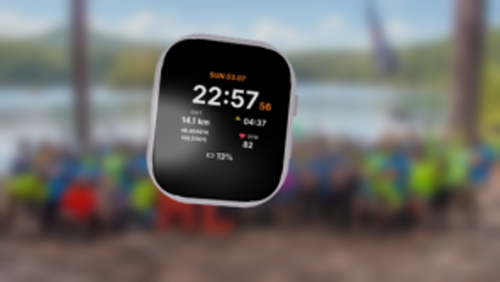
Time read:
**22:57**
